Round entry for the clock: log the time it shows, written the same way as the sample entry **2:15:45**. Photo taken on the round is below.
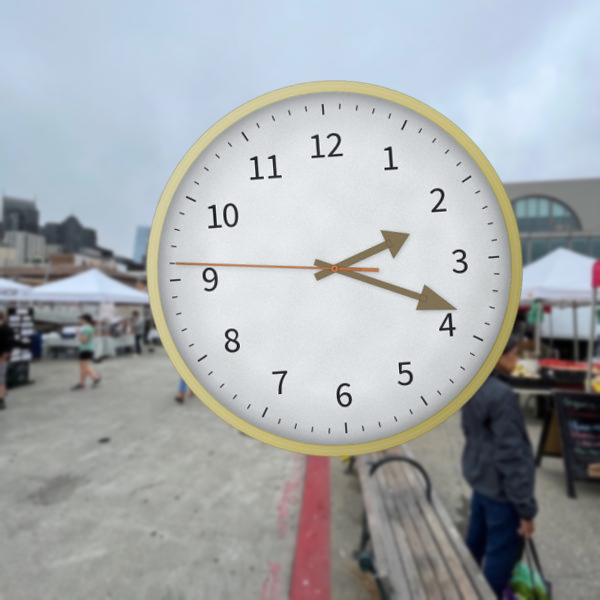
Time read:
**2:18:46**
